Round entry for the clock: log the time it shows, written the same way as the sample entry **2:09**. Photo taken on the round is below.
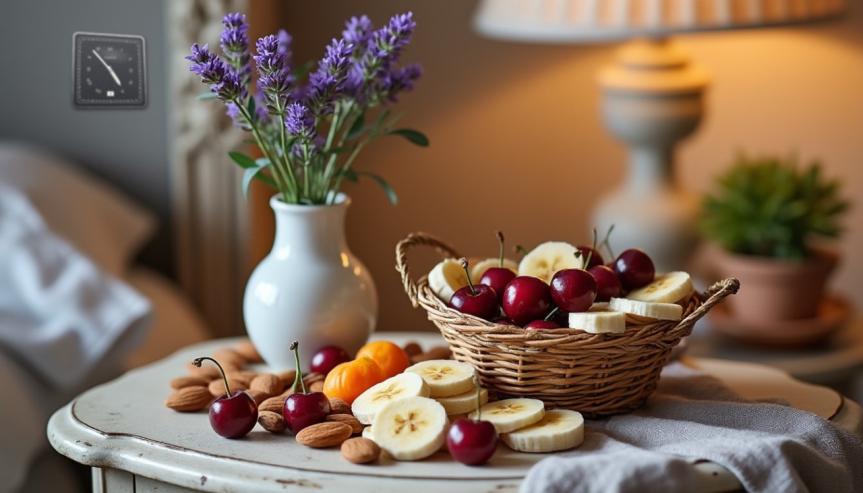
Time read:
**4:53**
